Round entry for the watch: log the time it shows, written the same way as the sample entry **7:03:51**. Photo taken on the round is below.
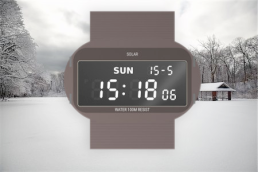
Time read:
**15:18:06**
